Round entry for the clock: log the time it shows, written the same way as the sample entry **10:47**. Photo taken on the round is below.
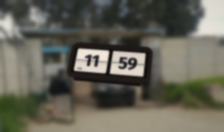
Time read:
**11:59**
